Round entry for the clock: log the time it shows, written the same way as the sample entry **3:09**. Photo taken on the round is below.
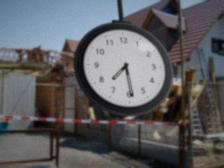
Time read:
**7:29**
